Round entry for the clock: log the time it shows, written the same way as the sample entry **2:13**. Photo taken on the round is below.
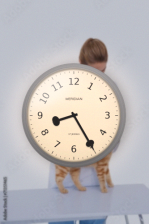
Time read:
**8:25**
